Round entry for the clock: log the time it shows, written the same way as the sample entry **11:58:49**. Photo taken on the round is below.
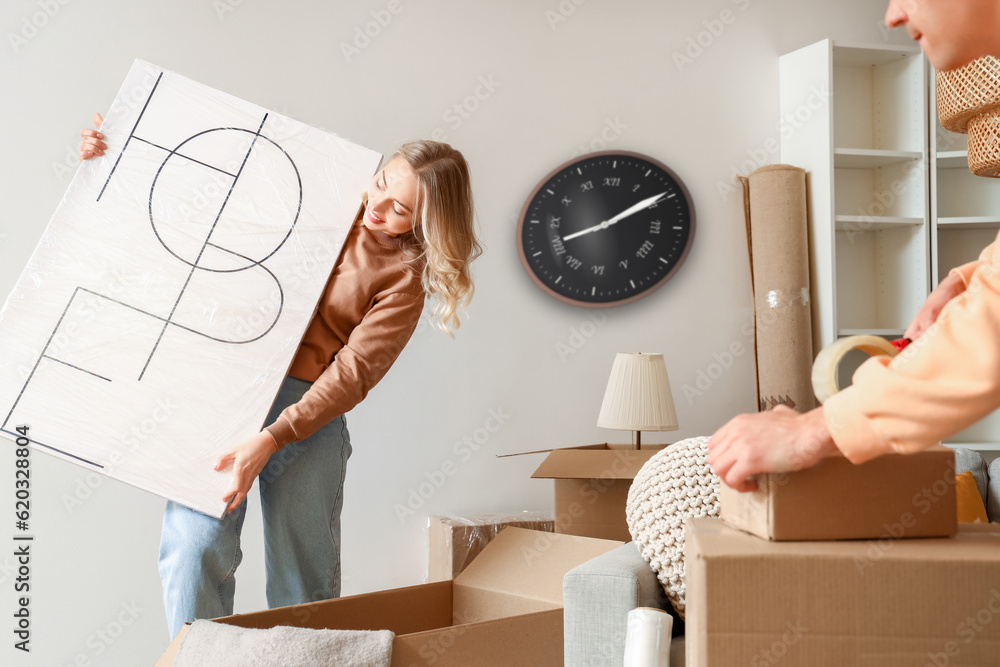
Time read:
**8:09:10**
